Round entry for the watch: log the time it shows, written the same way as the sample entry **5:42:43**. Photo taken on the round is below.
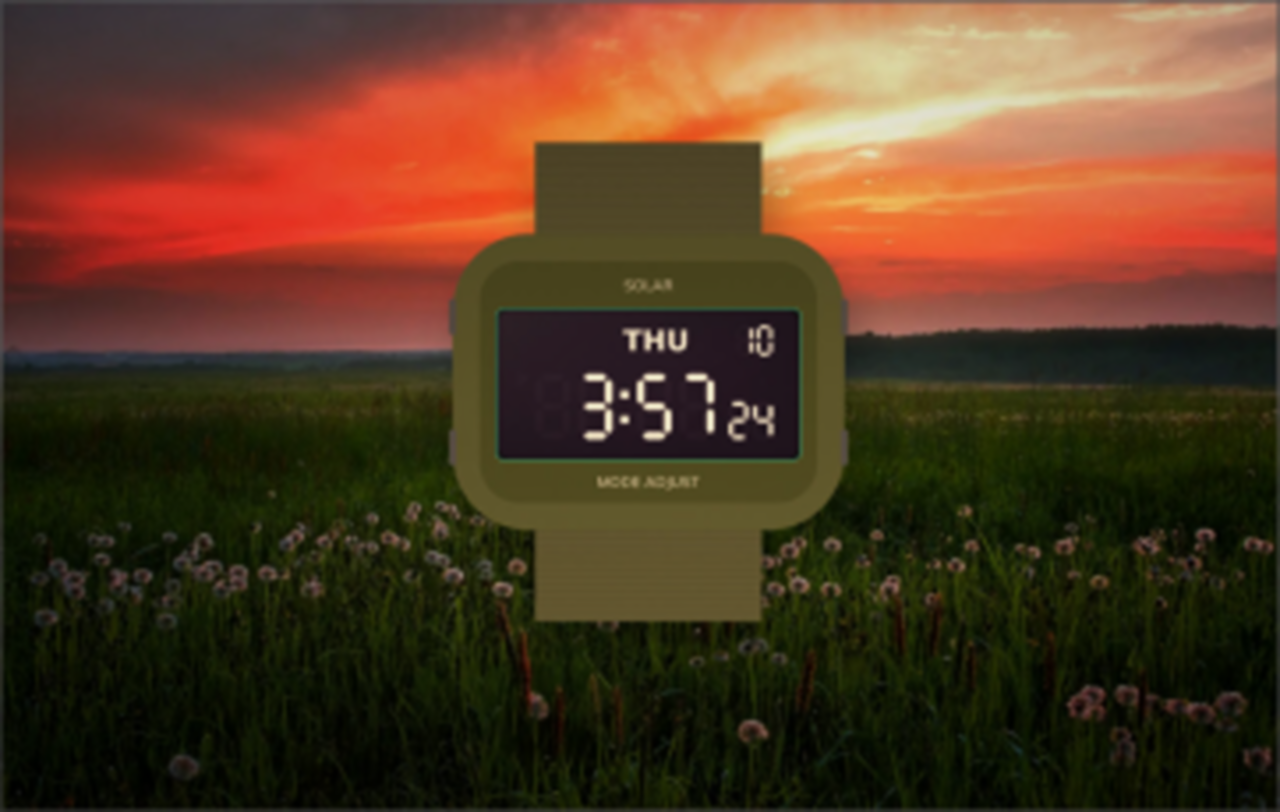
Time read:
**3:57:24**
